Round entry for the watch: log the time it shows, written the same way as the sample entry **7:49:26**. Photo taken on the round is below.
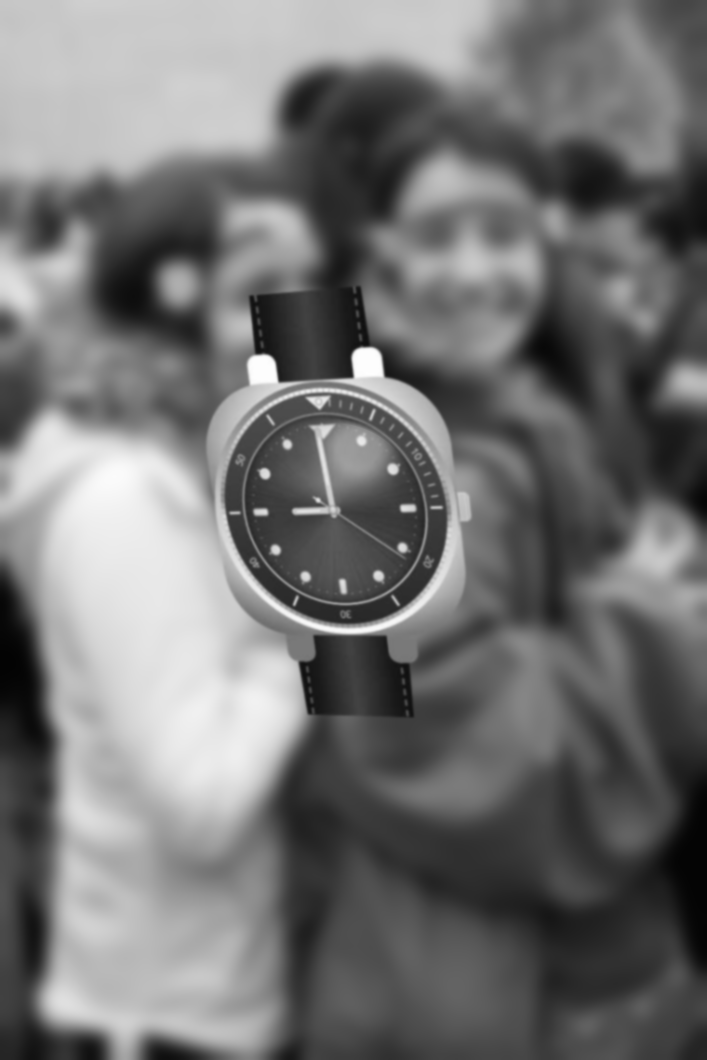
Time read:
**8:59:21**
